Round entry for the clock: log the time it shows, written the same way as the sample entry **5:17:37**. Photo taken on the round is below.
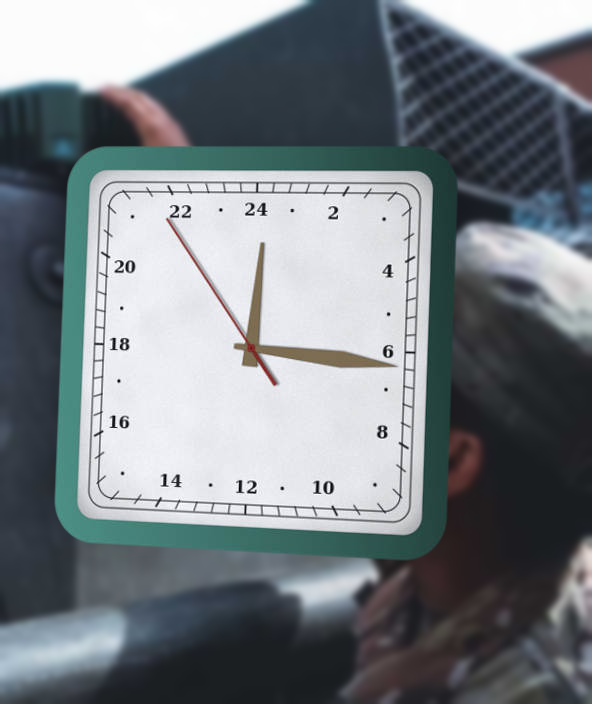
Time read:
**0:15:54**
